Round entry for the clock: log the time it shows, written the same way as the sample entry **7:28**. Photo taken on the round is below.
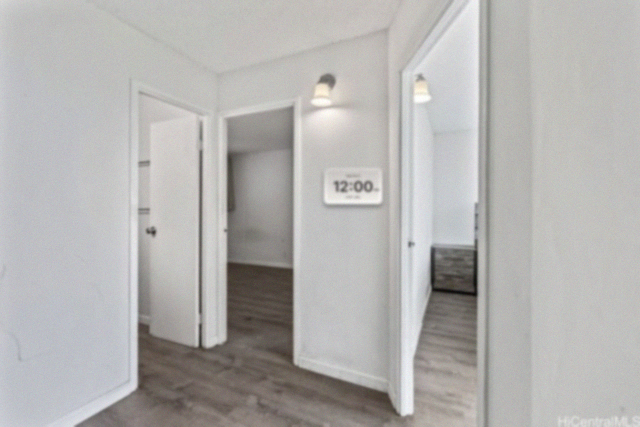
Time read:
**12:00**
